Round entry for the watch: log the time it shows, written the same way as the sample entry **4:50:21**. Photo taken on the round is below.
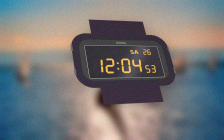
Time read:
**12:04:53**
